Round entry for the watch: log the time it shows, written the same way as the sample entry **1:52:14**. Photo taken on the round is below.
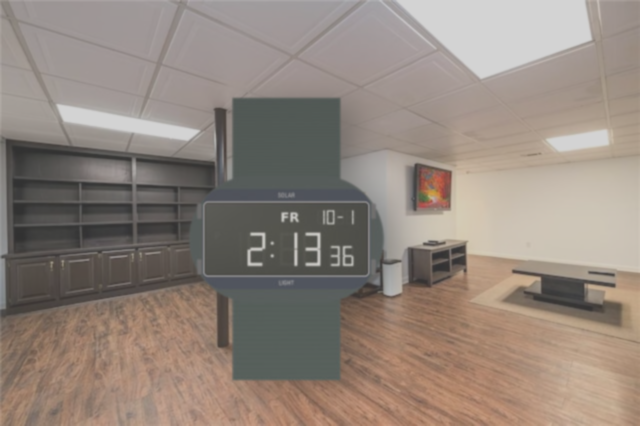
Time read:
**2:13:36**
